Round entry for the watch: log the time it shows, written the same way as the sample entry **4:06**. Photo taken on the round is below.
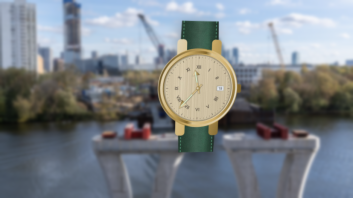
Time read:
**11:37**
